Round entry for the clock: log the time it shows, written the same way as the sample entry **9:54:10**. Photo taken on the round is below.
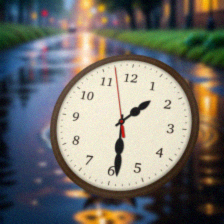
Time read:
**1:28:57**
